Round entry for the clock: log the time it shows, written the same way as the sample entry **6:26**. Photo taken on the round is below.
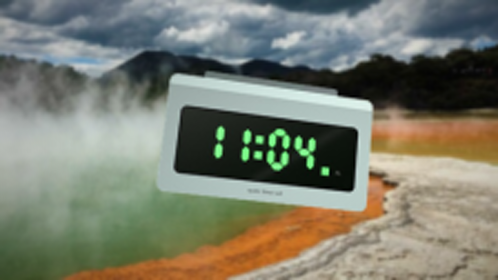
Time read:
**11:04**
